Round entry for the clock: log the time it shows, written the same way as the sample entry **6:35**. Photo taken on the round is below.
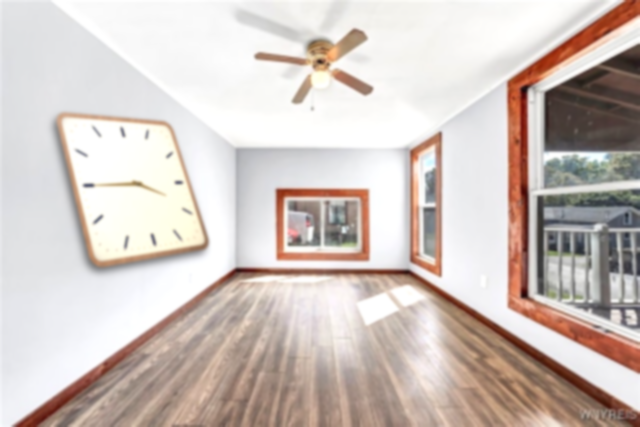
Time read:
**3:45**
